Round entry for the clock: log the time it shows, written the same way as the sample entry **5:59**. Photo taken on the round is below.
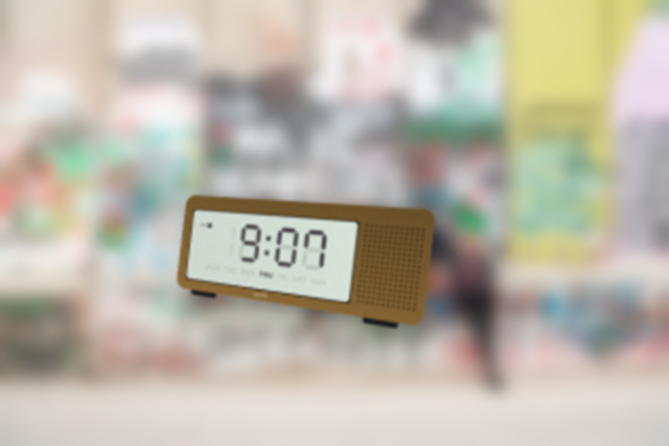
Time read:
**9:07**
